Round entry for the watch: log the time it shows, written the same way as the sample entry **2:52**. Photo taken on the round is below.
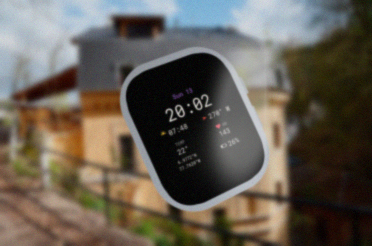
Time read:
**20:02**
